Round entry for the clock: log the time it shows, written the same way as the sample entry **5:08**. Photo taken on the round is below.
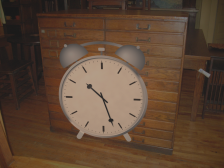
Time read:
**10:27**
